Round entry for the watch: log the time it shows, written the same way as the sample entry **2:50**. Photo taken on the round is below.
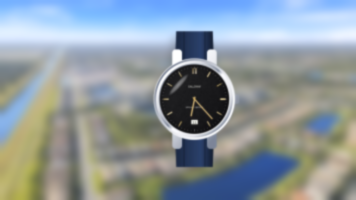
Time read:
**6:23**
